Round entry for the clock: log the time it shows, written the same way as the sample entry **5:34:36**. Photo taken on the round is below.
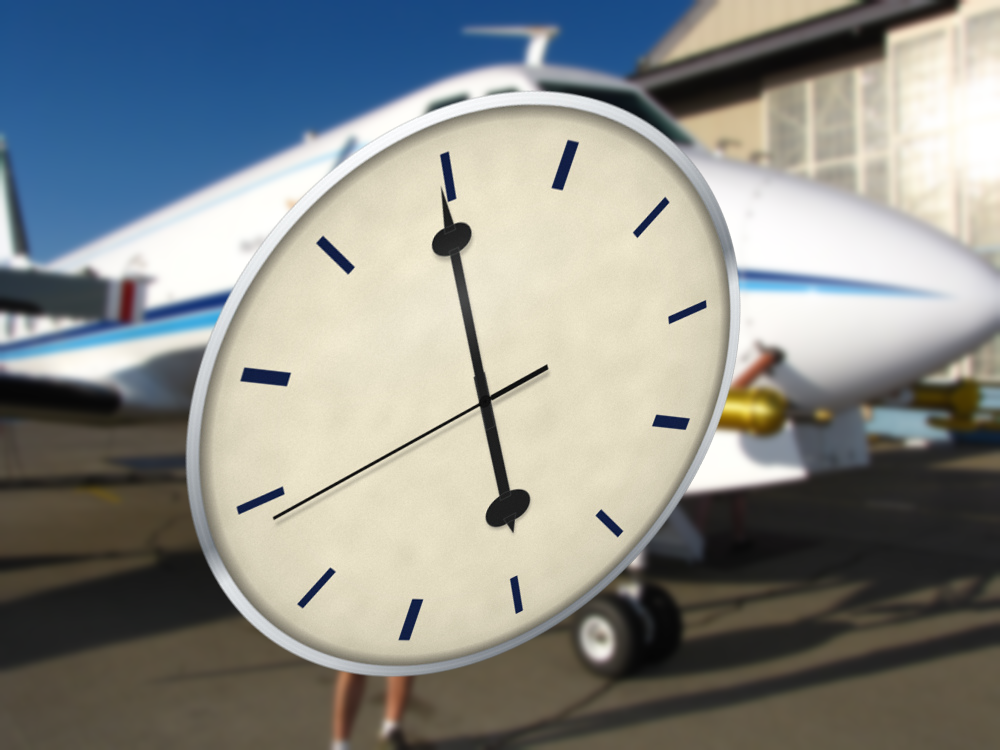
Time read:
**4:54:39**
